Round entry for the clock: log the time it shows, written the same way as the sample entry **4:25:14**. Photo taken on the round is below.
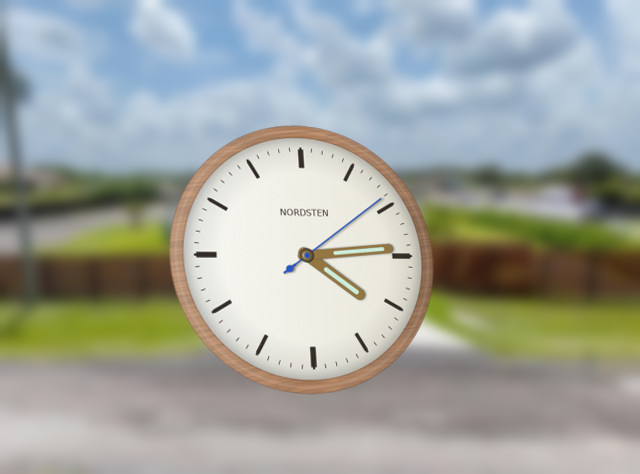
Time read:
**4:14:09**
